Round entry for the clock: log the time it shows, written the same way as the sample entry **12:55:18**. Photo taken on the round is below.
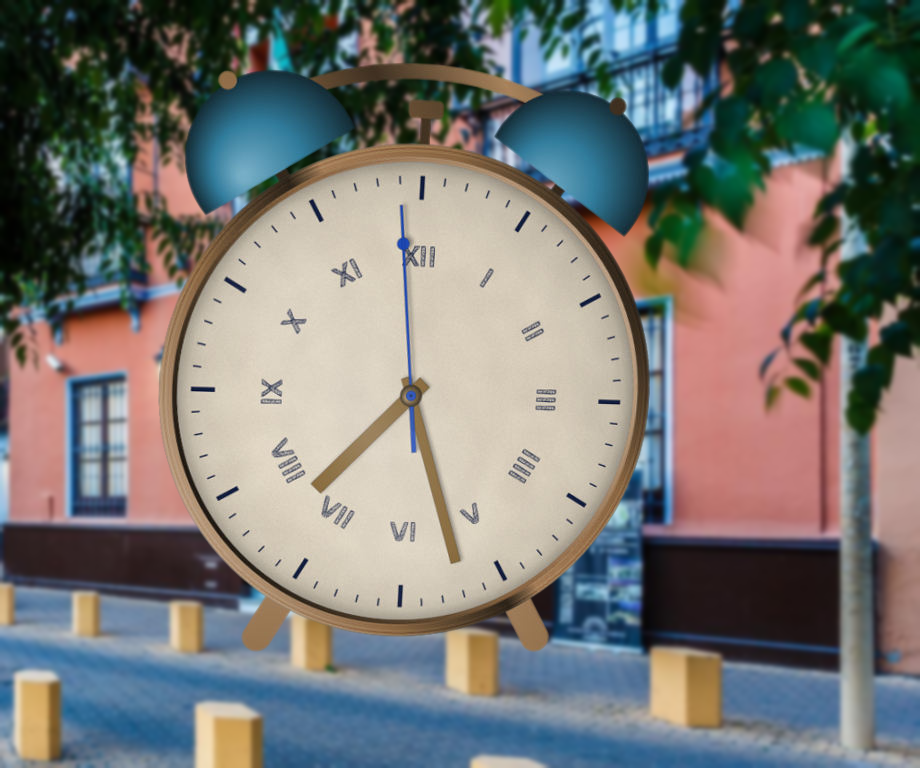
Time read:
**7:26:59**
